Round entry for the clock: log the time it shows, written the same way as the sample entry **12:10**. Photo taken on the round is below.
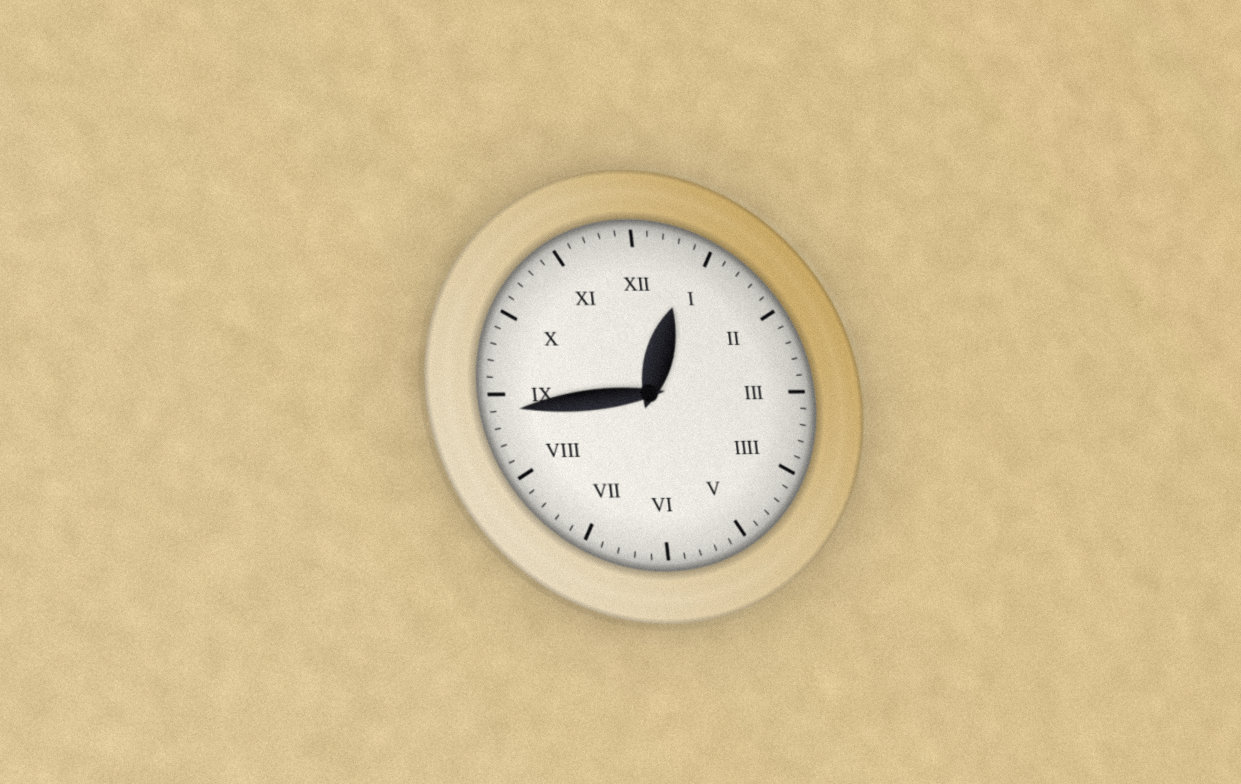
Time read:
**12:44**
